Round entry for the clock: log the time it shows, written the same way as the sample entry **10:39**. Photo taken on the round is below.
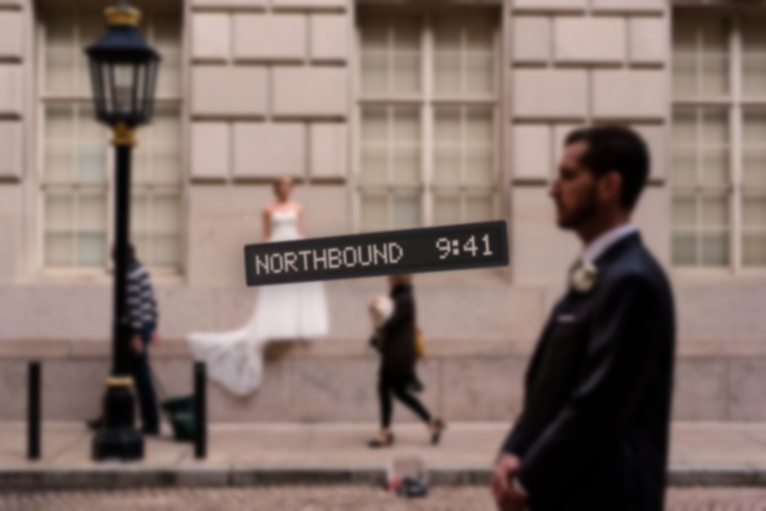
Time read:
**9:41**
